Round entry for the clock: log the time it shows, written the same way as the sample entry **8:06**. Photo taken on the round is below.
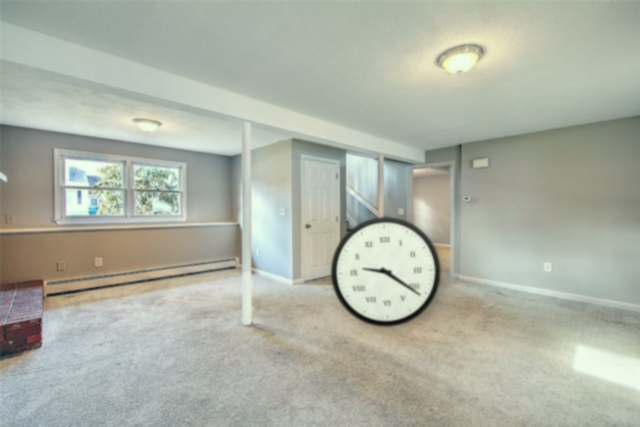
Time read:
**9:21**
